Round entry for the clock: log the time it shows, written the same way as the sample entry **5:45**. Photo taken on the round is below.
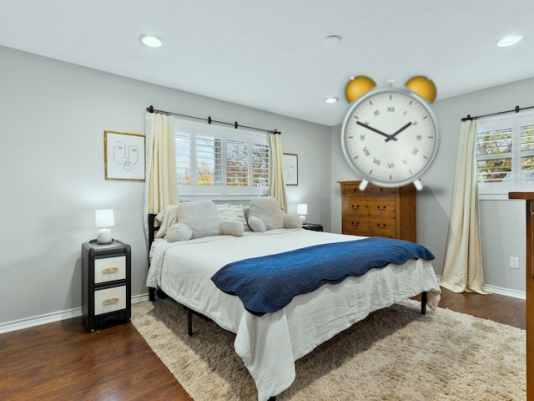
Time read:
**1:49**
